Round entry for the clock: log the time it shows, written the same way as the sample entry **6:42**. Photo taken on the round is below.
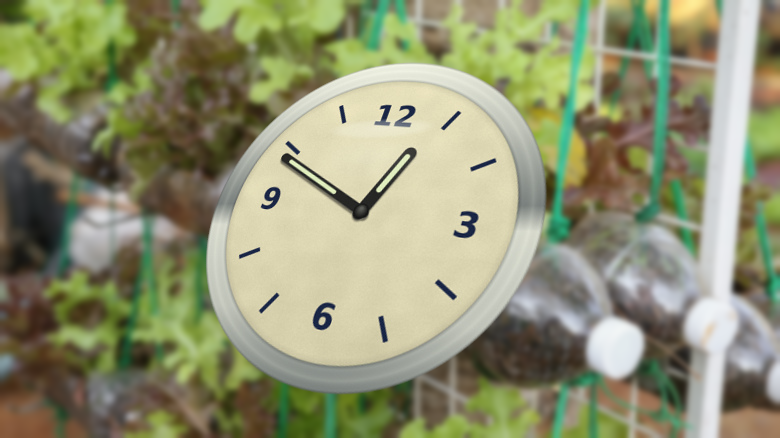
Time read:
**12:49**
